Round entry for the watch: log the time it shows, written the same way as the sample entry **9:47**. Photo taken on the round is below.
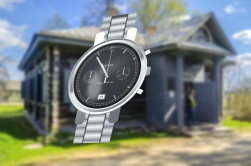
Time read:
**10:54**
